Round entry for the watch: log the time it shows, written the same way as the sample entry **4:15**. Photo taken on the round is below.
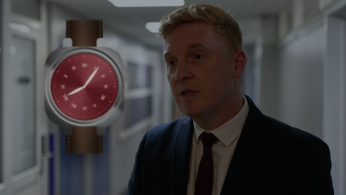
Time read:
**8:06**
